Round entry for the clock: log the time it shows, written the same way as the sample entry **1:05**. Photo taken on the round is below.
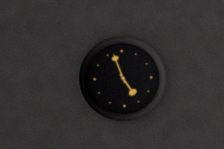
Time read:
**4:57**
